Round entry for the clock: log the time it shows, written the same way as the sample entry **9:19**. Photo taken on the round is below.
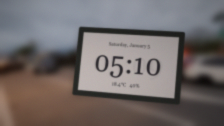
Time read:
**5:10**
